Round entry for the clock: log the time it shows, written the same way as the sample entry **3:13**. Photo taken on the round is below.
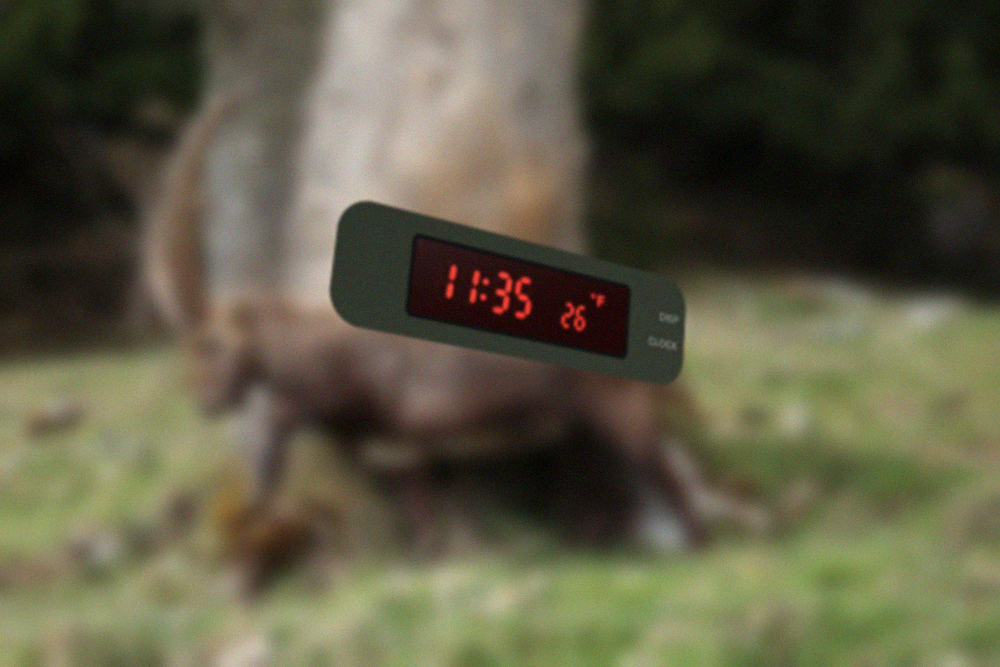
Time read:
**11:35**
